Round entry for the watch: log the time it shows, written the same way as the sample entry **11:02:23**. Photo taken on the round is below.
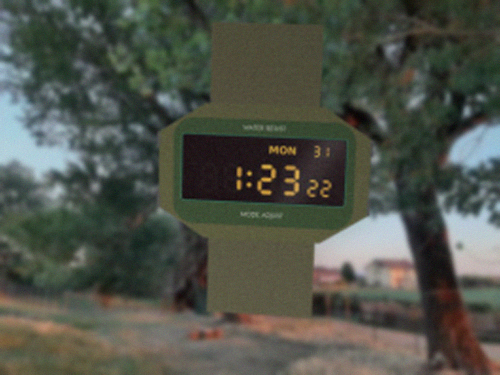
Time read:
**1:23:22**
